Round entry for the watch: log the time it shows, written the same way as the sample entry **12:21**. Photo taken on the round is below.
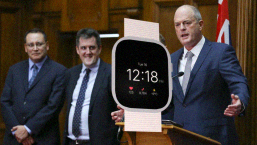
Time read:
**12:18**
